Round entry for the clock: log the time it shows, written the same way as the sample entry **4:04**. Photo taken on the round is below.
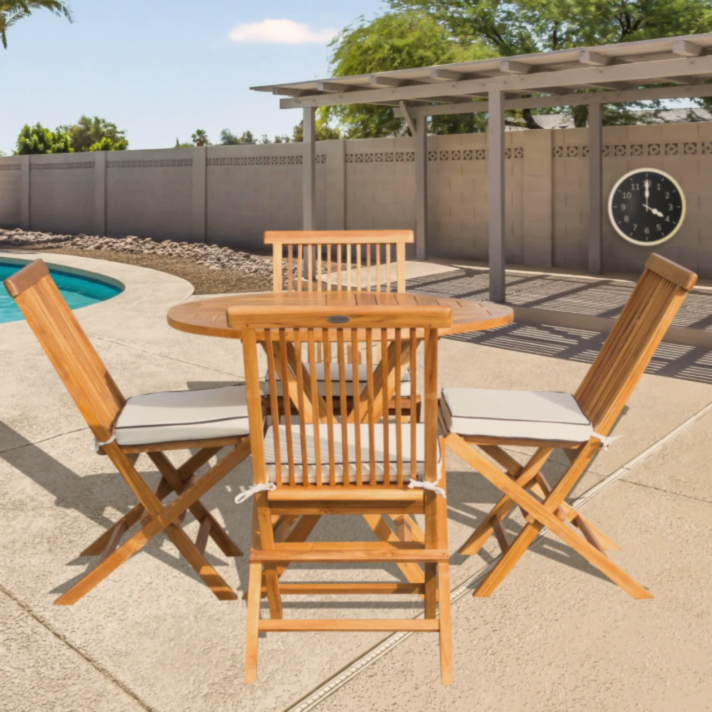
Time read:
**4:00**
